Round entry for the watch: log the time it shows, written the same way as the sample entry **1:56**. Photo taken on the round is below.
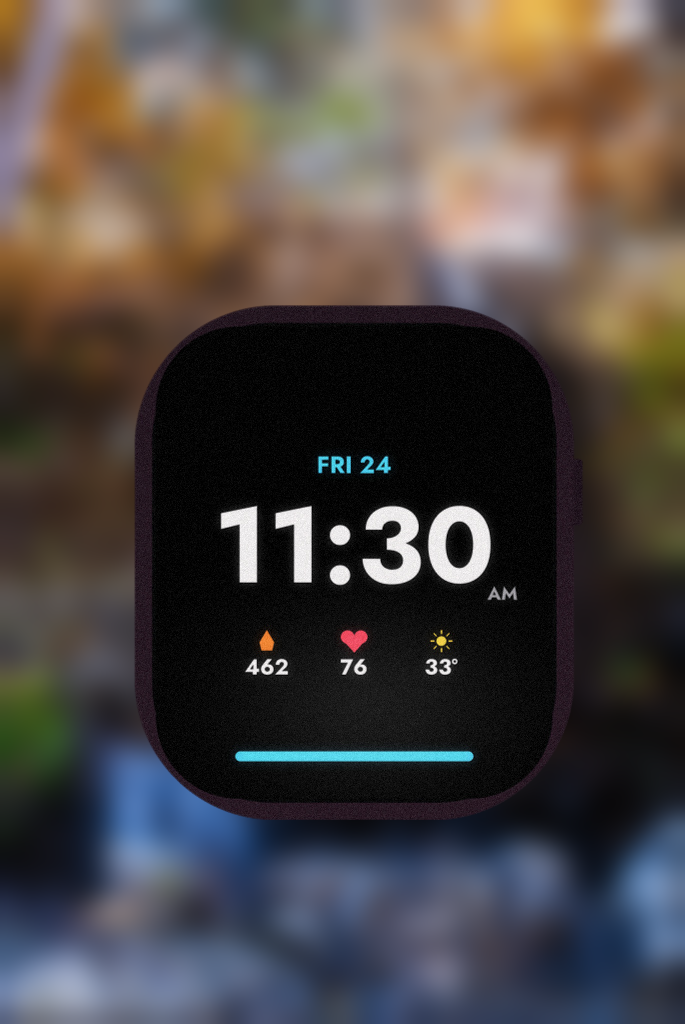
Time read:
**11:30**
